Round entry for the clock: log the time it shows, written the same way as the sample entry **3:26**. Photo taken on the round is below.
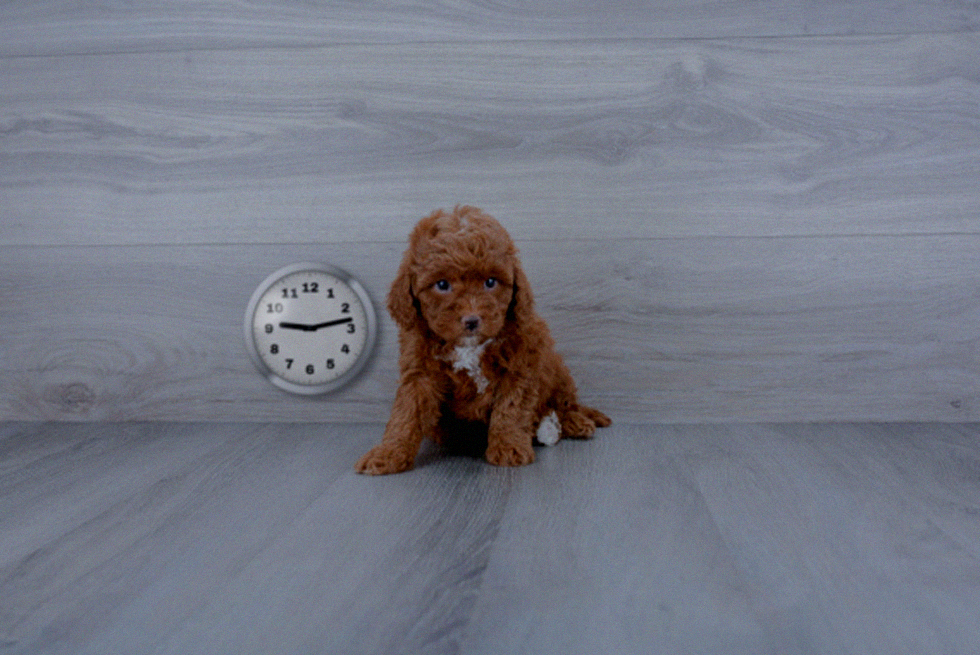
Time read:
**9:13**
